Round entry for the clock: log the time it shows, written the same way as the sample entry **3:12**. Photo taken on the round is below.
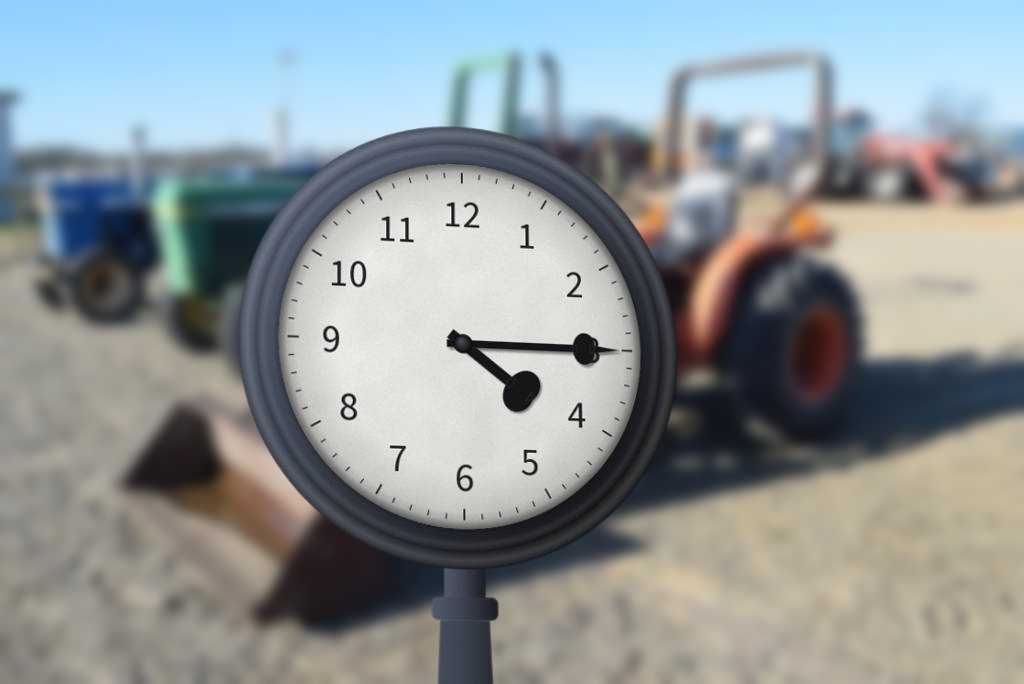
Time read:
**4:15**
